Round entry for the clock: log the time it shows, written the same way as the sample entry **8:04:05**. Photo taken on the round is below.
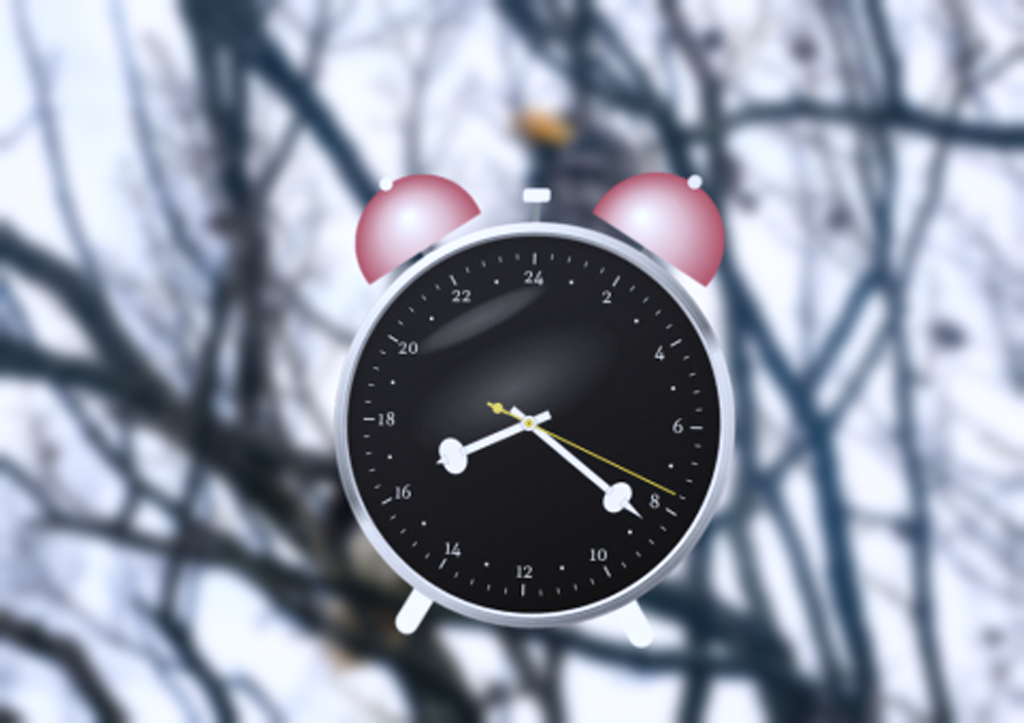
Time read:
**16:21:19**
